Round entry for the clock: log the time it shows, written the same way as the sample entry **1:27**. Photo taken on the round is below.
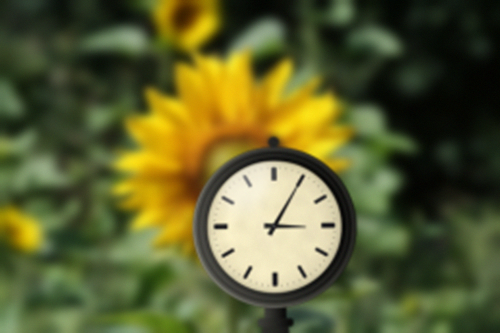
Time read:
**3:05**
